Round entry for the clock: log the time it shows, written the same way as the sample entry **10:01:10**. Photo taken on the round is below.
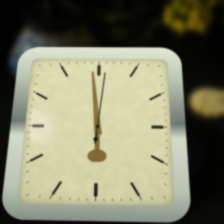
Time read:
**5:59:01**
